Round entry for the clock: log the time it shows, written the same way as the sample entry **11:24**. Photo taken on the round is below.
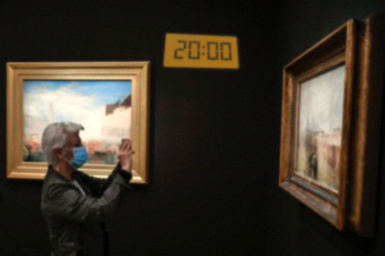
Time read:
**20:00**
